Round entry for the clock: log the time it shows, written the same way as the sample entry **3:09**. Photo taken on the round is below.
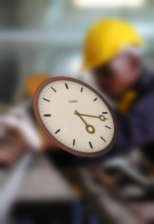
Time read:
**5:17**
